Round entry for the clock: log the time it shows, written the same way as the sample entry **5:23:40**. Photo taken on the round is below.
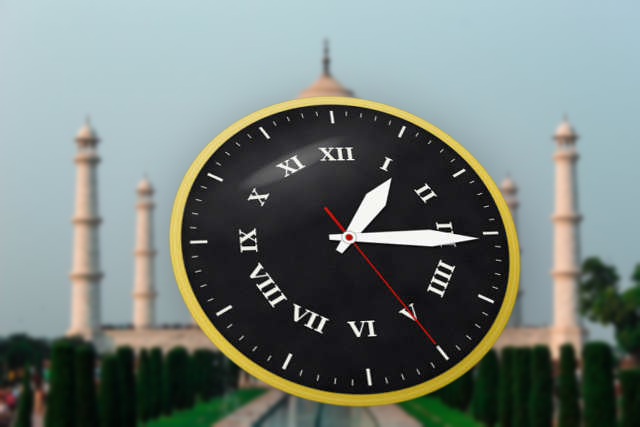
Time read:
**1:15:25**
